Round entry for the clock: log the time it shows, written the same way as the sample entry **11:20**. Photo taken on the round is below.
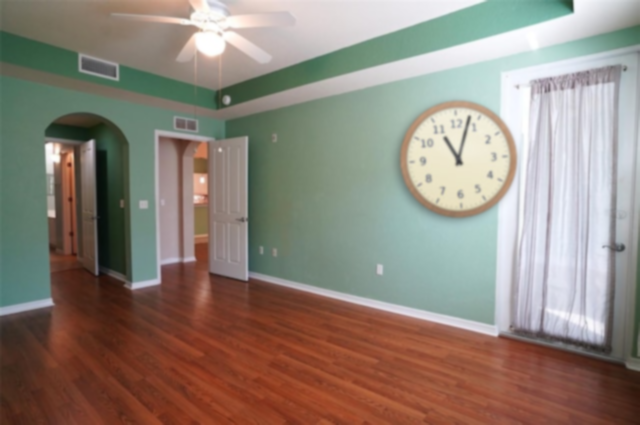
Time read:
**11:03**
